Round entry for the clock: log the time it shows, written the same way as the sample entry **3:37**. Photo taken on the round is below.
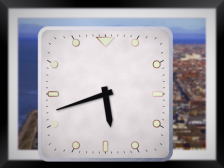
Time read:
**5:42**
